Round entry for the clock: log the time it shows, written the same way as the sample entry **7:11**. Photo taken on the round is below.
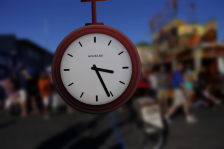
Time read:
**3:26**
